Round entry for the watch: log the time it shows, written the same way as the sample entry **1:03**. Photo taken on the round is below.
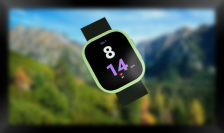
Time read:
**8:14**
